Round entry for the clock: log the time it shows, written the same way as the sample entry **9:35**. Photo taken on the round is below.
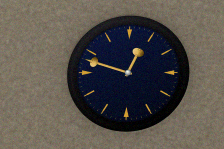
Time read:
**12:48**
